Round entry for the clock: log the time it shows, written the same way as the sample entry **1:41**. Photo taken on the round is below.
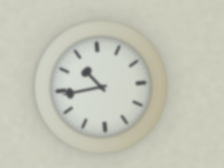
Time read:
**10:44**
